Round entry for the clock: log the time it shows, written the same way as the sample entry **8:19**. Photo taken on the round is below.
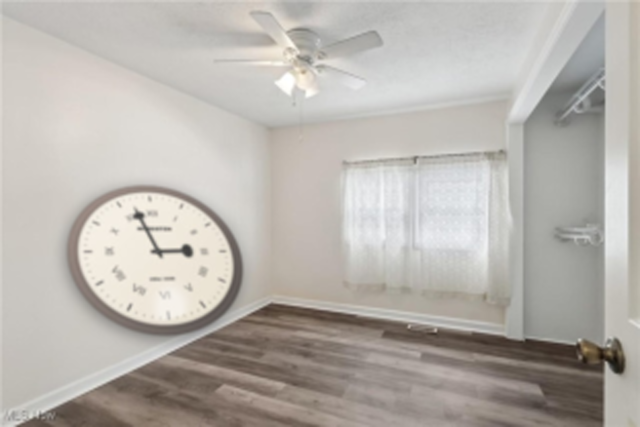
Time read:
**2:57**
